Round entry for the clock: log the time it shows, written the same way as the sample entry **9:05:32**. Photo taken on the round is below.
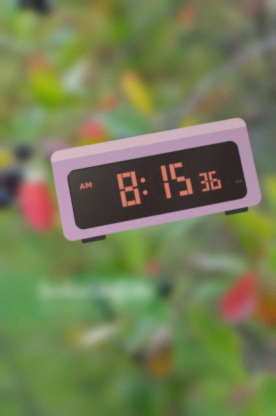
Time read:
**8:15:36**
